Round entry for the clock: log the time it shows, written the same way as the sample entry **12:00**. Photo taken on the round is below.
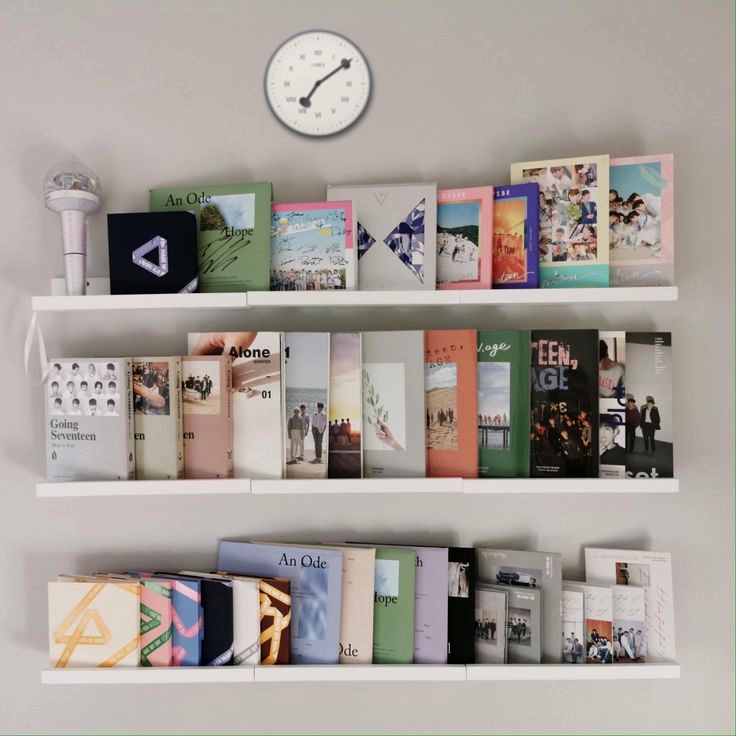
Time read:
**7:09**
